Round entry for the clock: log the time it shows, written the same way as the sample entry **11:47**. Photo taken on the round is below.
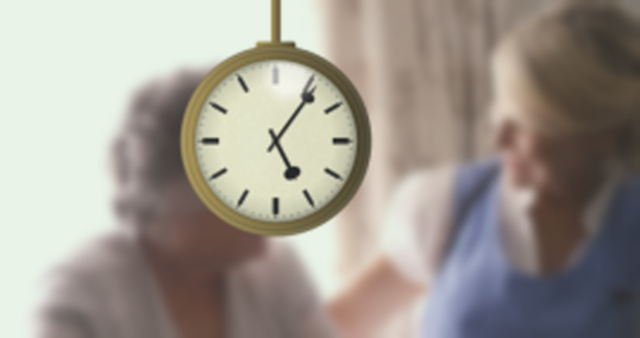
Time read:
**5:06**
